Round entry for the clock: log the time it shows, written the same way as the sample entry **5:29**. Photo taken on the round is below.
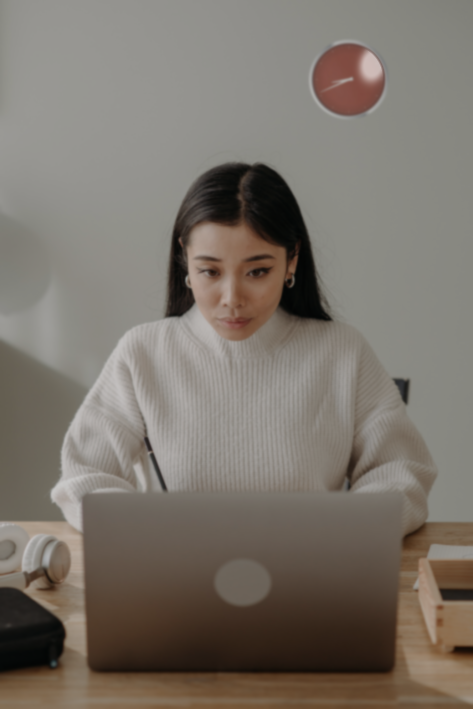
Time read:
**8:41**
